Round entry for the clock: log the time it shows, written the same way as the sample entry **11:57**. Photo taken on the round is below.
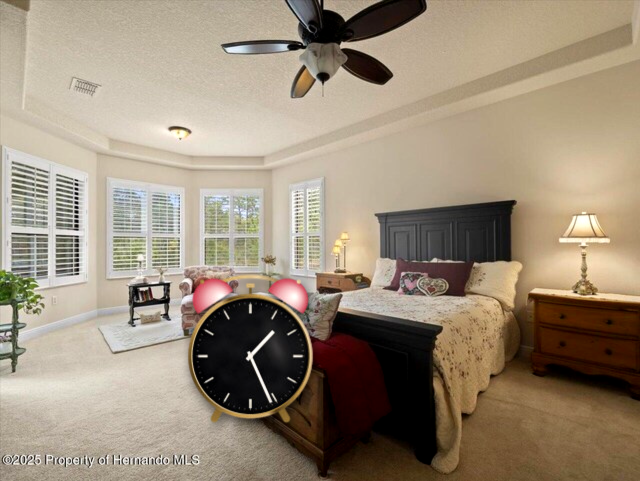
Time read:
**1:26**
